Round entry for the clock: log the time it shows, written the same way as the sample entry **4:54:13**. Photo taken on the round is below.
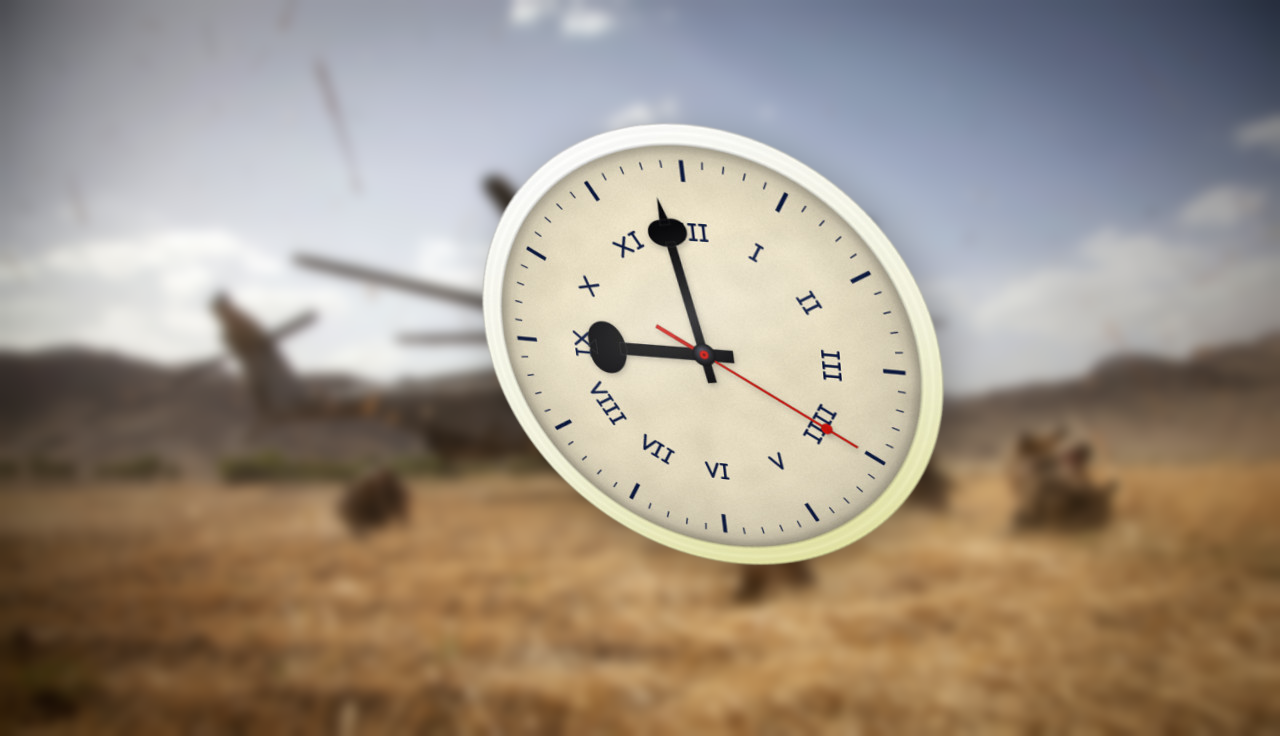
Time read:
**8:58:20**
